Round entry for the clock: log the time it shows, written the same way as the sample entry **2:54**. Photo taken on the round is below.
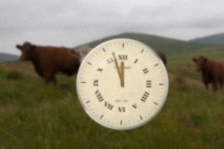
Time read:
**11:57**
